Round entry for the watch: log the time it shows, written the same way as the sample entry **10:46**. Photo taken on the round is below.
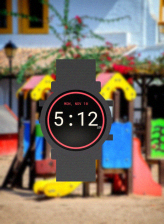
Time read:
**5:12**
